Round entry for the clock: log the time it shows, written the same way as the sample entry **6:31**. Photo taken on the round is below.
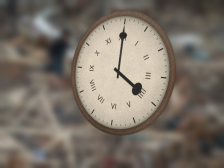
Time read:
**4:00**
